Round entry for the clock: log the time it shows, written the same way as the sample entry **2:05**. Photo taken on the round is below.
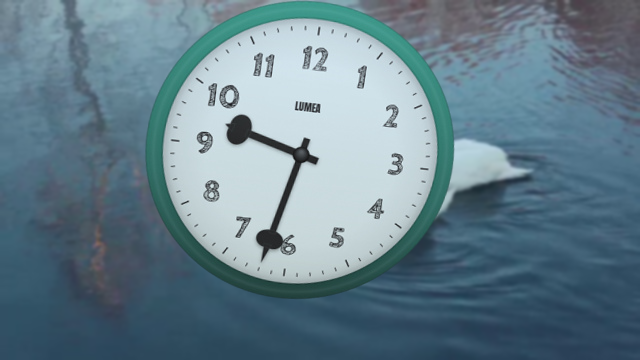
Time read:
**9:32**
